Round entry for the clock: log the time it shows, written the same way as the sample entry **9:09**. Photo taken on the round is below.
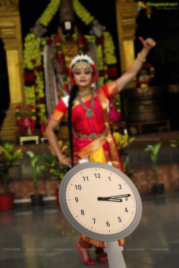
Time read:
**3:14**
